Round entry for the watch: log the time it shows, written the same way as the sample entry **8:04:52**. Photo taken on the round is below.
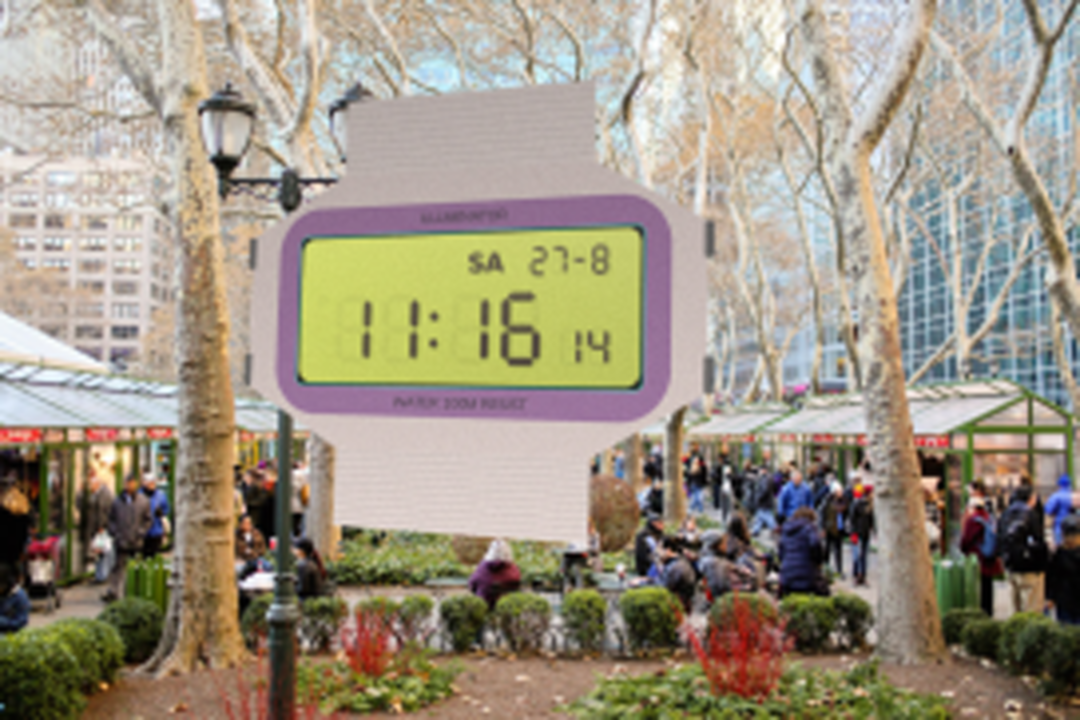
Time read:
**11:16:14**
